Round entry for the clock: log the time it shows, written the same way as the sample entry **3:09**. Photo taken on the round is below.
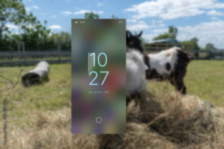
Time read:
**10:27**
